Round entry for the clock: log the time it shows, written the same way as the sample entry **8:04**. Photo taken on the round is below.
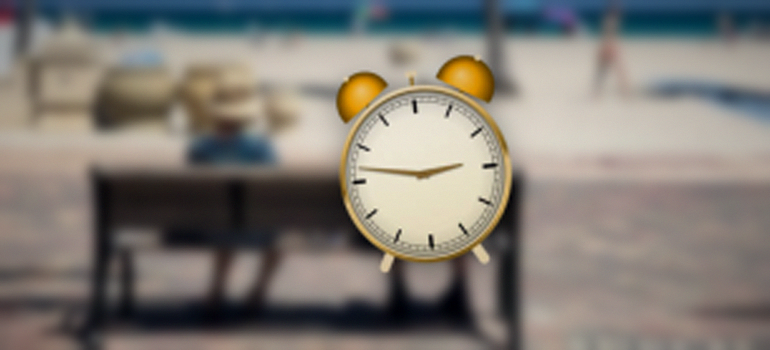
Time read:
**2:47**
